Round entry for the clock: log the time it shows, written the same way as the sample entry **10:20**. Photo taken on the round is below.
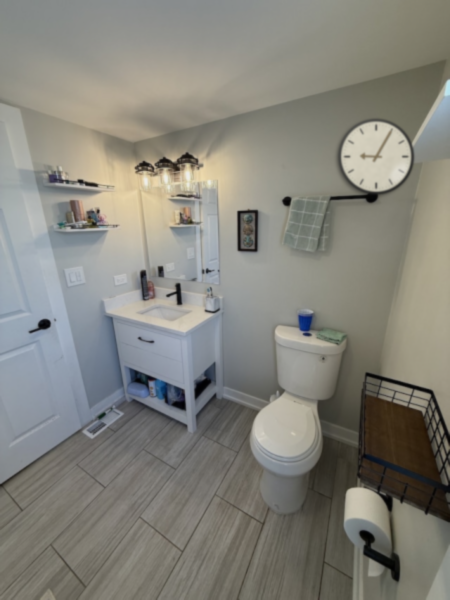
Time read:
**9:05**
